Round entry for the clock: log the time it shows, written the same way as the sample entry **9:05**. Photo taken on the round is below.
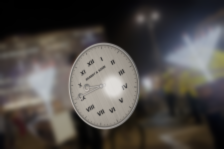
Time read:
**9:46**
